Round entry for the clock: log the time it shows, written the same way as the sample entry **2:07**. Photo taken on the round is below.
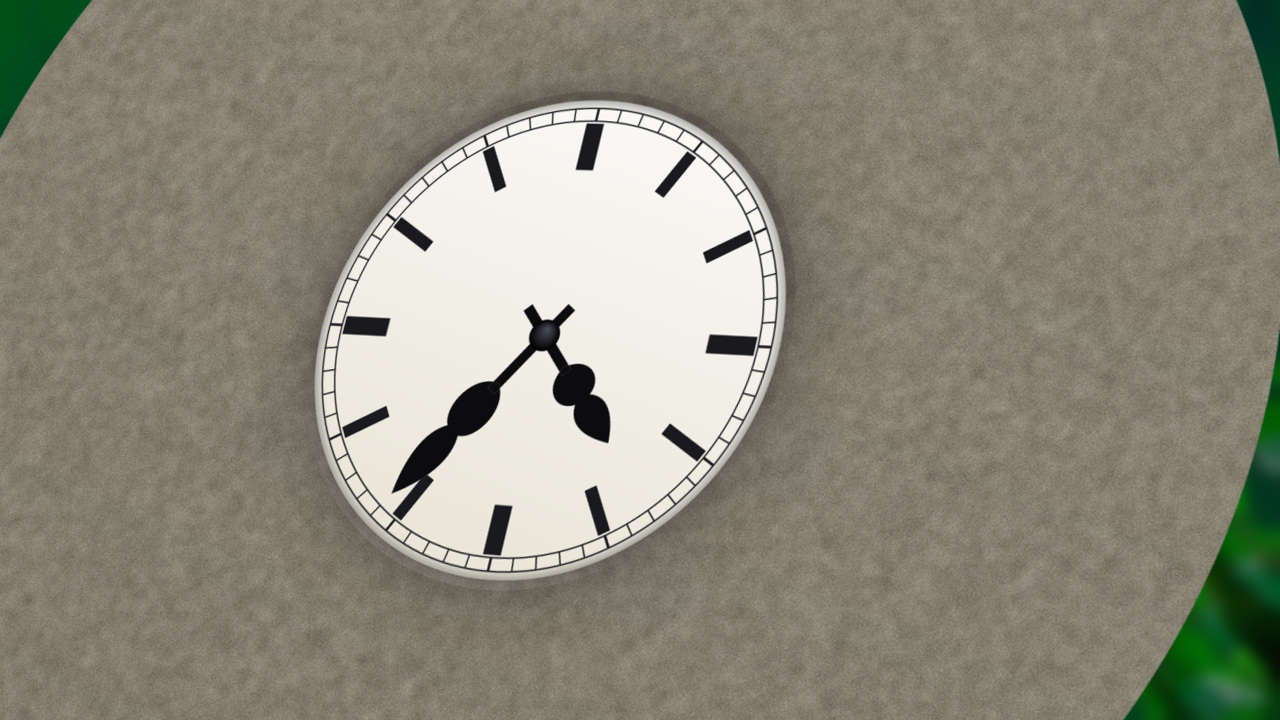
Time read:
**4:36**
